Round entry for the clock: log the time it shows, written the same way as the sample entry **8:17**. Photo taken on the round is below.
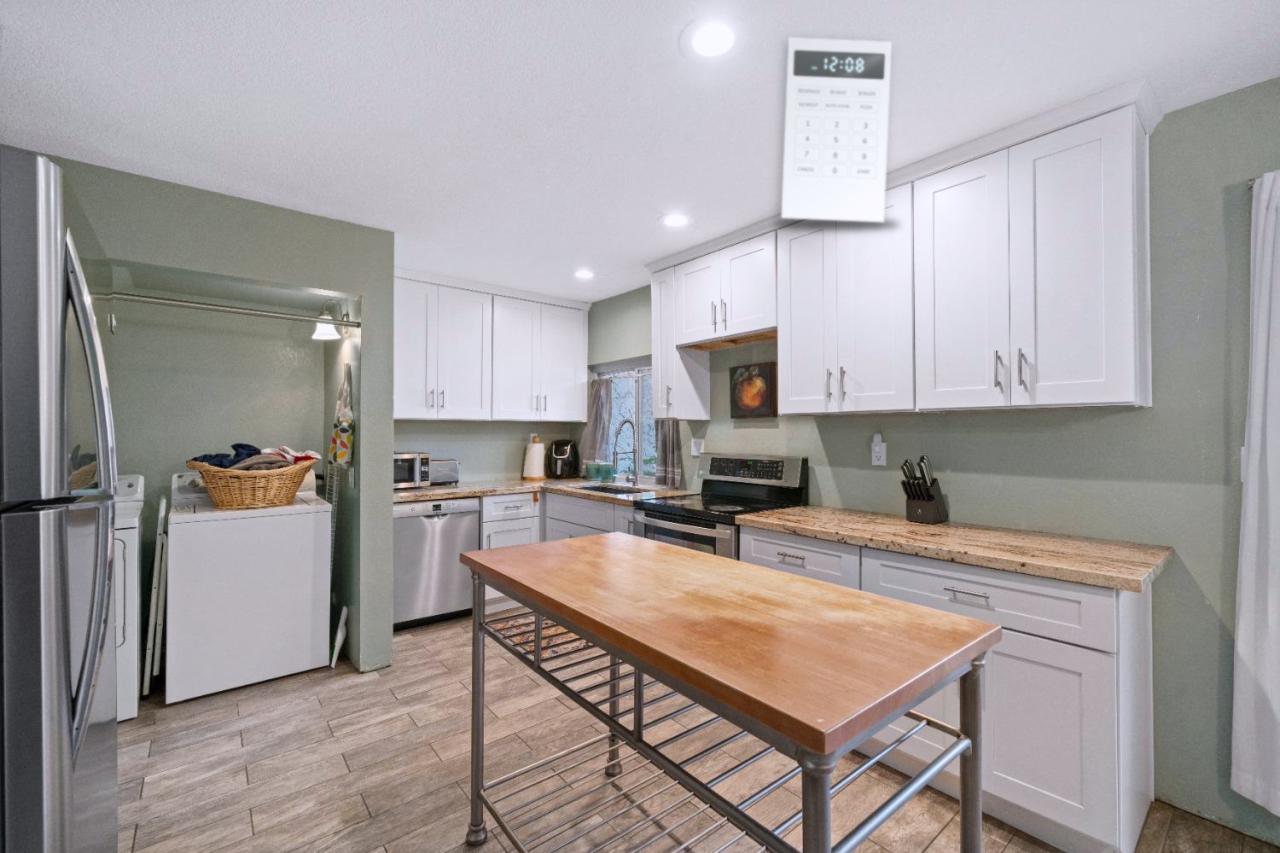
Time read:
**12:08**
